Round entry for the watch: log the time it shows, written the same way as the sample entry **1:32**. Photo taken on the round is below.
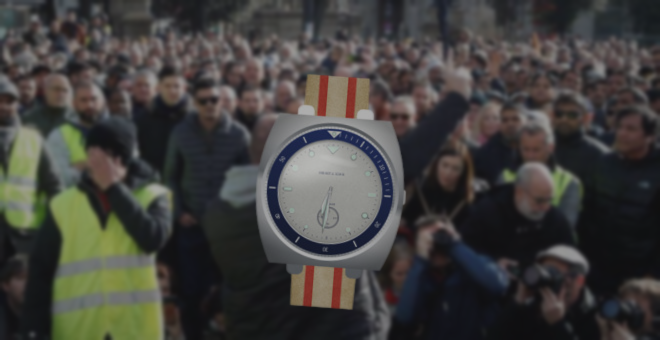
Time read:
**6:31**
